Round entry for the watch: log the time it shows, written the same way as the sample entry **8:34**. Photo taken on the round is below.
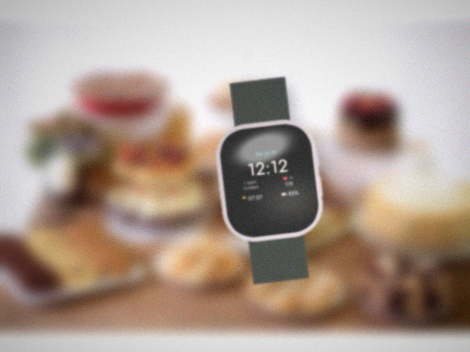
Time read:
**12:12**
